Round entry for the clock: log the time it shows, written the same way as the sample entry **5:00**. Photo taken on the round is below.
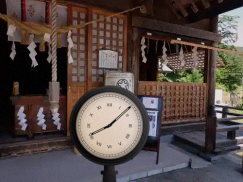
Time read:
**8:08**
